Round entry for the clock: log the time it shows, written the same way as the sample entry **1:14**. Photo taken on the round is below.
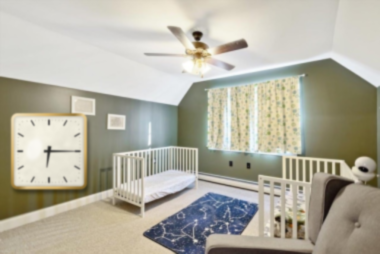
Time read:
**6:15**
